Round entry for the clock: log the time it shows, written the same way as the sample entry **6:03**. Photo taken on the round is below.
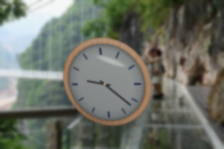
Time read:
**9:22**
